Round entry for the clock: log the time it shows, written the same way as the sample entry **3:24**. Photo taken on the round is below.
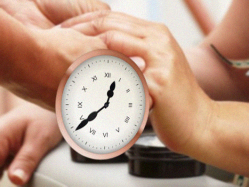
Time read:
**12:39**
